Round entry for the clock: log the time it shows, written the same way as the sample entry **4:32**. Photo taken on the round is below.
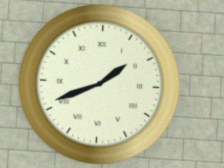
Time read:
**1:41**
